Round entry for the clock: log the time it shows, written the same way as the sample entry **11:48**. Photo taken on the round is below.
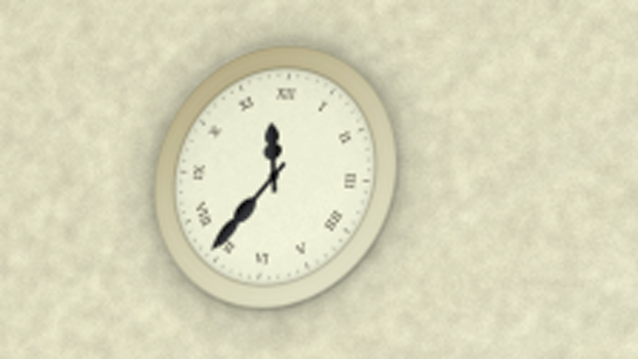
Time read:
**11:36**
